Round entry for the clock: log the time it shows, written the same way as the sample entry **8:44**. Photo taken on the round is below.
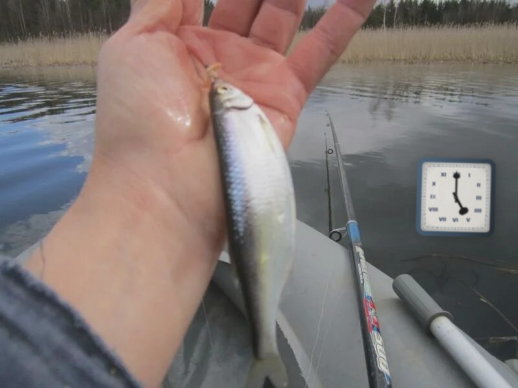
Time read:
**5:00**
